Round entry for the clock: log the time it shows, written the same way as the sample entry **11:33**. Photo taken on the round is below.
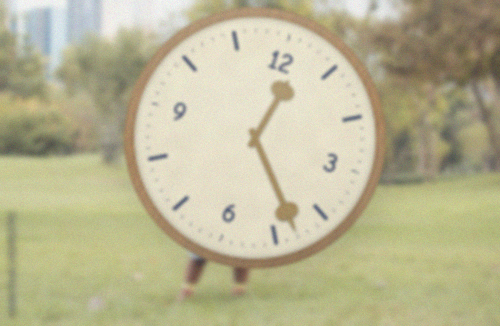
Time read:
**12:23**
